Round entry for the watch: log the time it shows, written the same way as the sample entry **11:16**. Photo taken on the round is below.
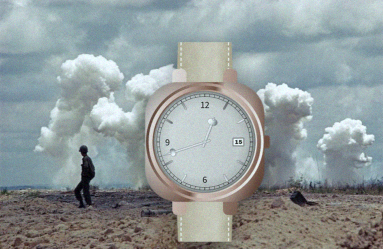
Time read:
**12:42**
